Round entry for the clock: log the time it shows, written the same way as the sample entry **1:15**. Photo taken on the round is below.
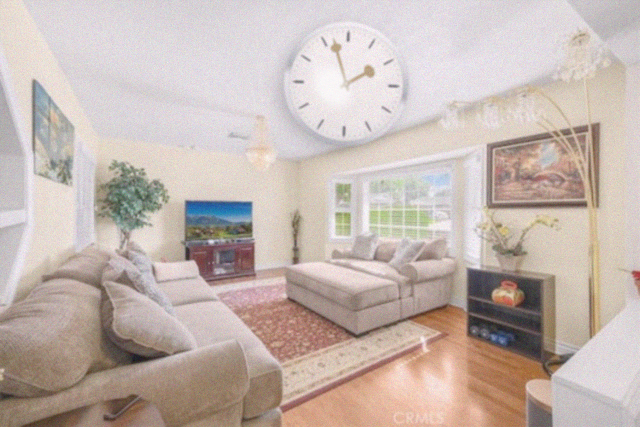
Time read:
**1:57**
